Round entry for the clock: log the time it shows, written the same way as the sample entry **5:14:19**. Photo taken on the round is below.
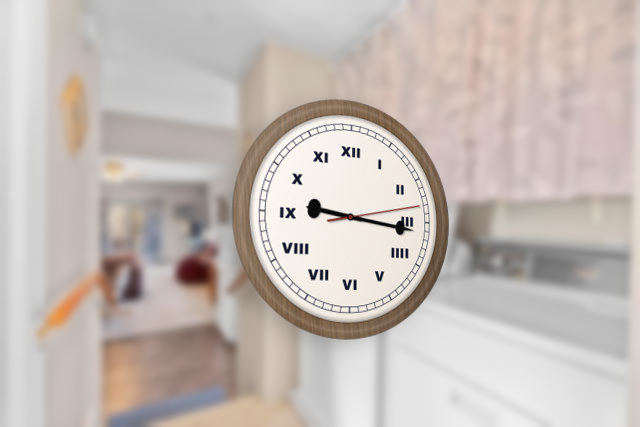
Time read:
**9:16:13**
